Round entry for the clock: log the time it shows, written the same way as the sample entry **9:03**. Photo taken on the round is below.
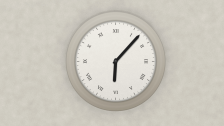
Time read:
**6:07**
